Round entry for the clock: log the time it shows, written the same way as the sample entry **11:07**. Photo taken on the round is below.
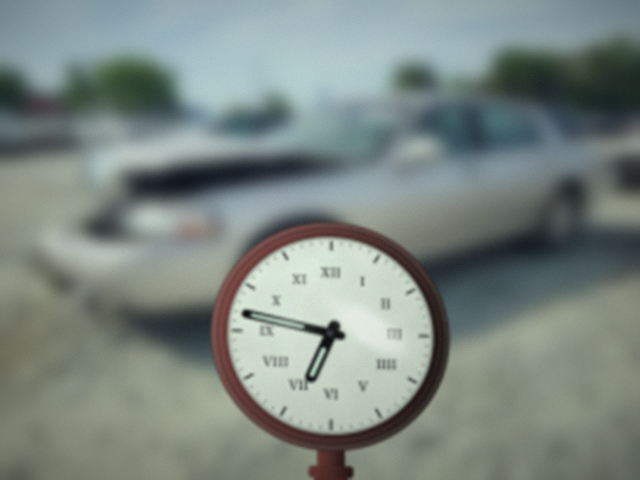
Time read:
**6:47**
